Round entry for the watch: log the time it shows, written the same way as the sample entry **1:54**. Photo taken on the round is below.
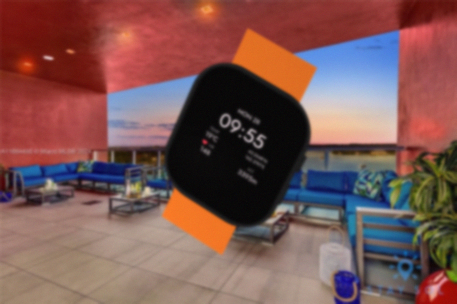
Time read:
**9:55**
